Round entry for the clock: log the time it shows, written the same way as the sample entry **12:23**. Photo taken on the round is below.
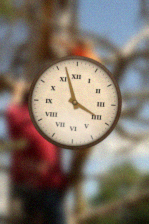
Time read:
**3:57**
